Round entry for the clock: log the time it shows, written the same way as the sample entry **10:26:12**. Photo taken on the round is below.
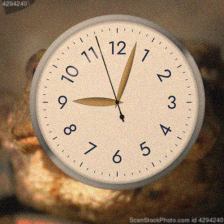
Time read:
**9:02:57**
